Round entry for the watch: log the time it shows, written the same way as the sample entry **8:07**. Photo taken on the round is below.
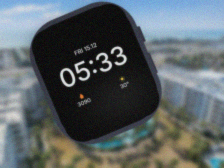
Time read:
**5:33**
